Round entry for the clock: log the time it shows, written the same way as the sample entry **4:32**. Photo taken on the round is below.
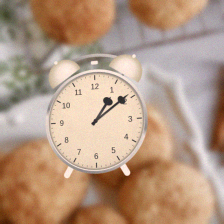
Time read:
**1:09**
